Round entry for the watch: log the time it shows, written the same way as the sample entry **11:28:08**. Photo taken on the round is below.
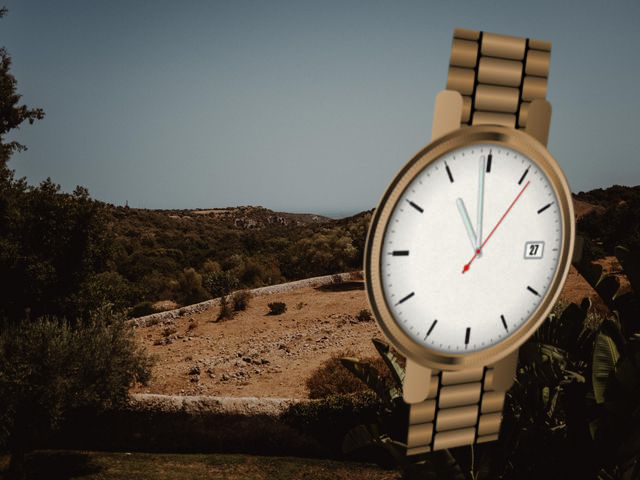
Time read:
**10:59:06**
